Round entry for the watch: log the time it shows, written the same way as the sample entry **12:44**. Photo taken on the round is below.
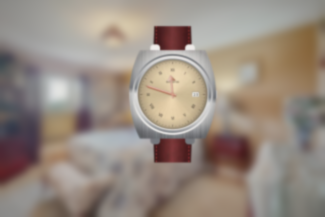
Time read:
**11:48**
